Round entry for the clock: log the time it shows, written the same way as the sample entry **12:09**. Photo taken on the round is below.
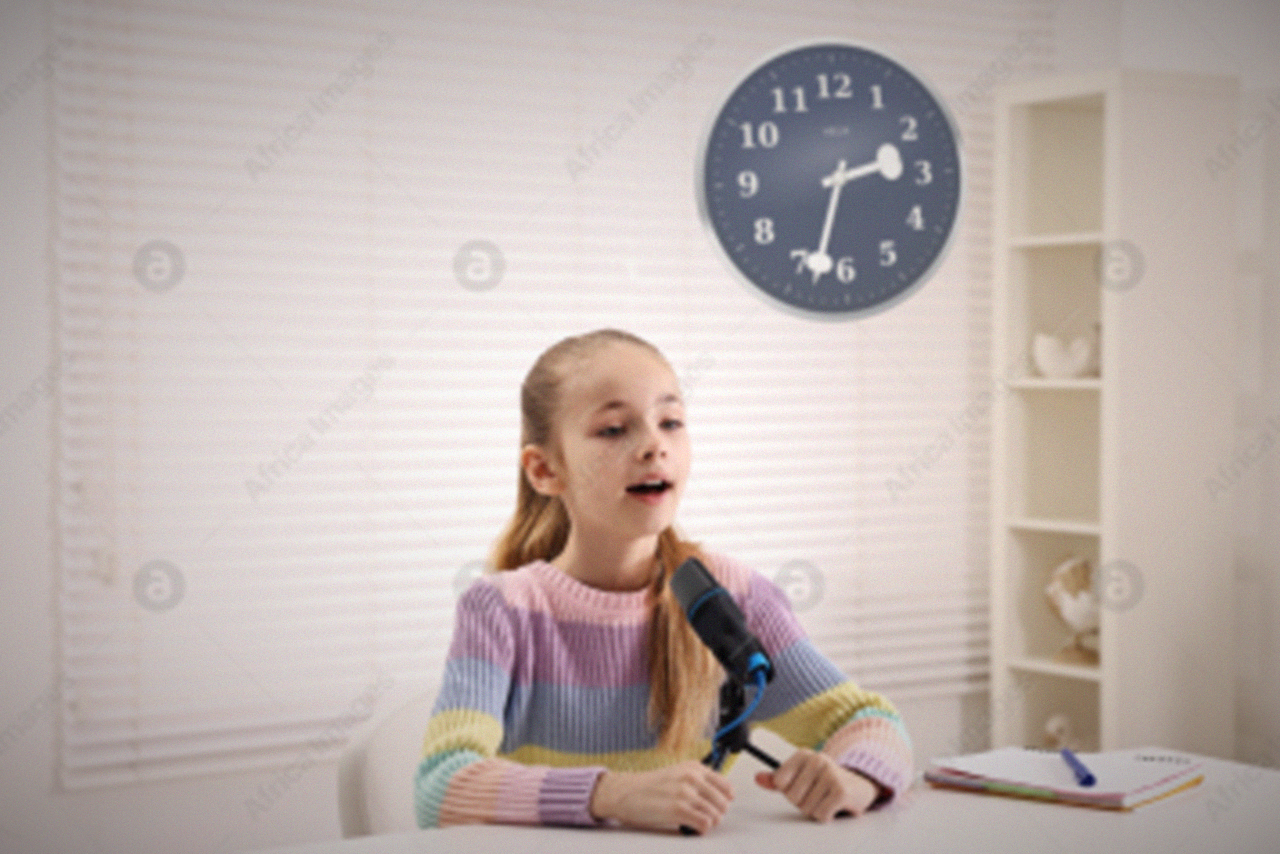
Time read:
**2:33**
